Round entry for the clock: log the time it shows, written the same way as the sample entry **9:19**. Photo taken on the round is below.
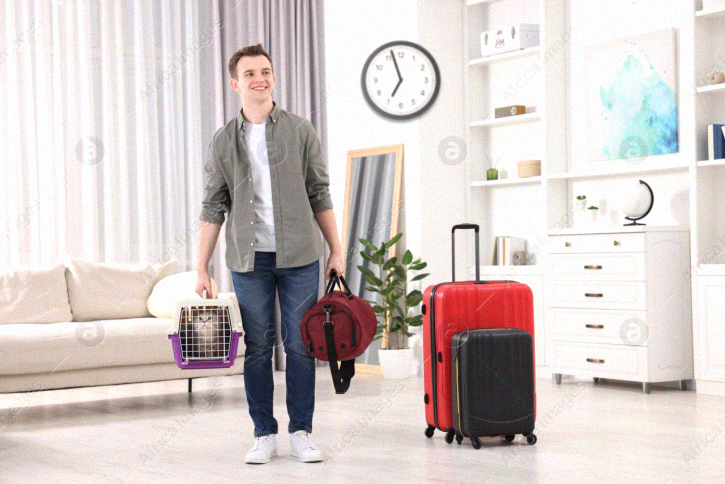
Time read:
**6:57**
